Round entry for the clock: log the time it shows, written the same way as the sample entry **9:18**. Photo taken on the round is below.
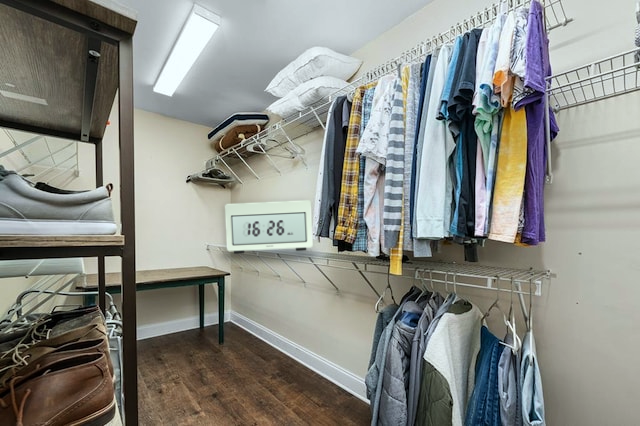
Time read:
**16:26**
